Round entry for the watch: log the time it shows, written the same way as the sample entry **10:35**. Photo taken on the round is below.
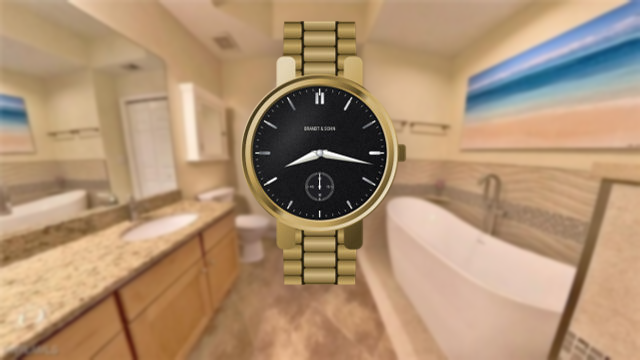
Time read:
**8:17**
